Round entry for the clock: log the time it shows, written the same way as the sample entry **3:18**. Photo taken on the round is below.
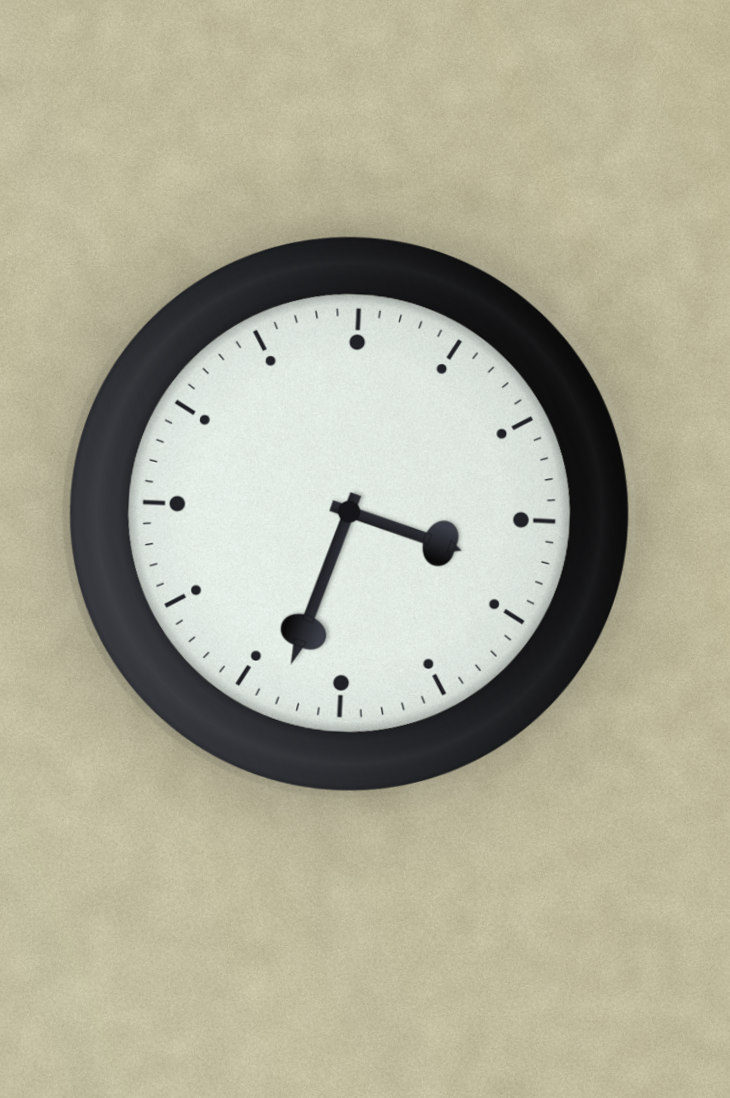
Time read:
**3:33**
